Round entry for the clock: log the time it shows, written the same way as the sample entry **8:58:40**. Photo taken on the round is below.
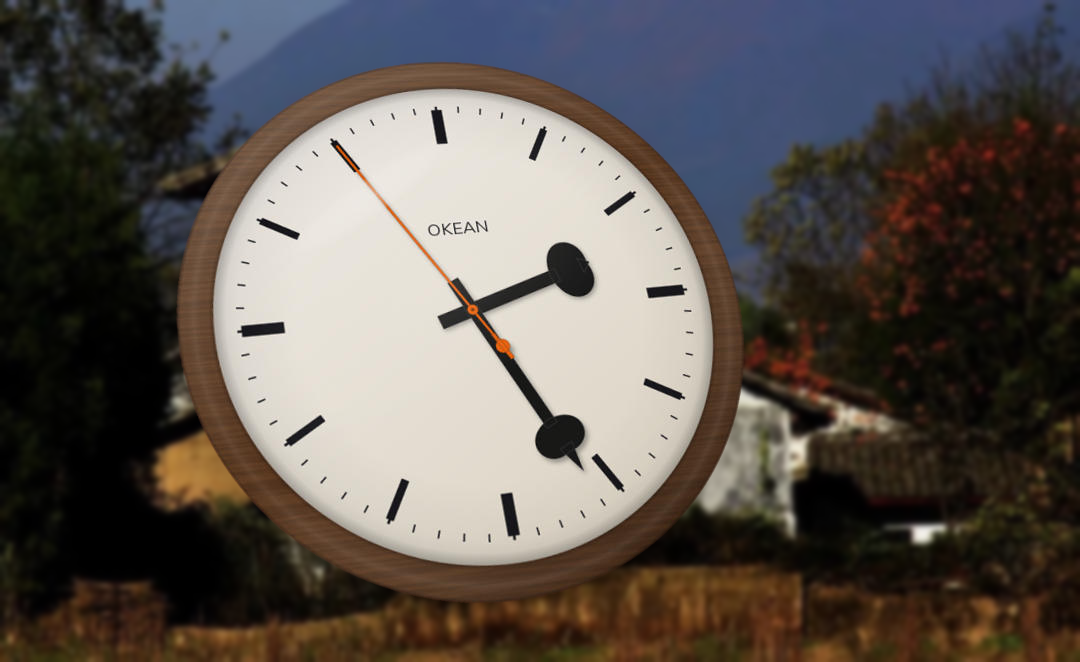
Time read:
**2:25:55**
